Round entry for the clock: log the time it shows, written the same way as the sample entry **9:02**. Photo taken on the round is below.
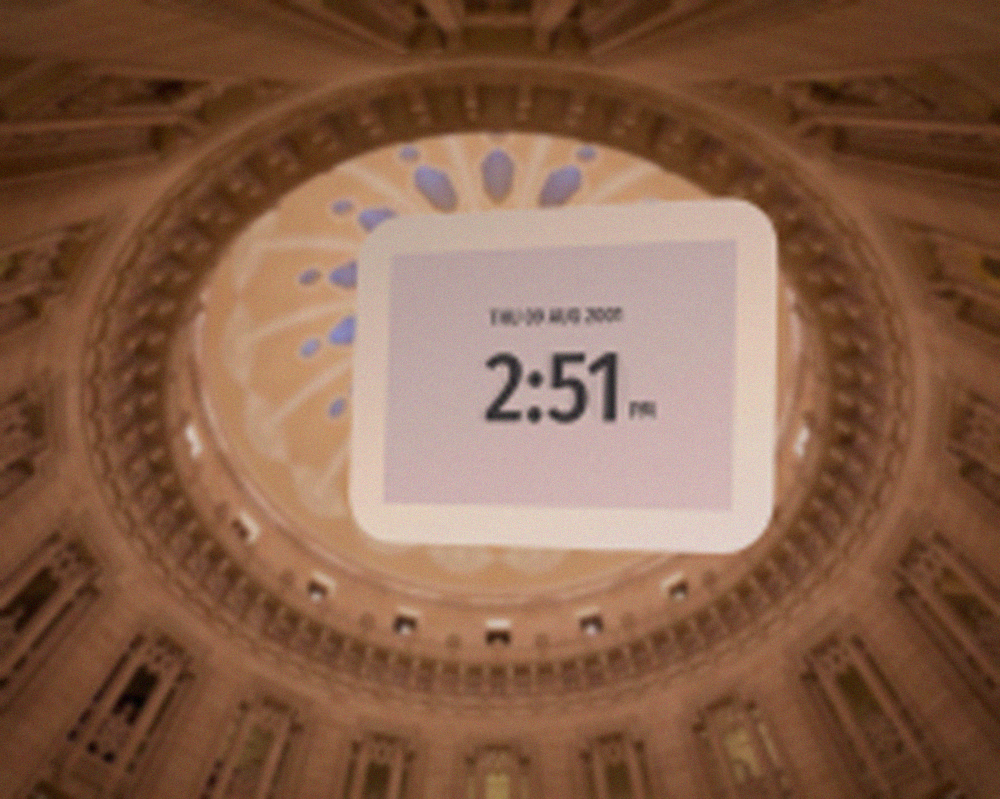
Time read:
**2:51**
